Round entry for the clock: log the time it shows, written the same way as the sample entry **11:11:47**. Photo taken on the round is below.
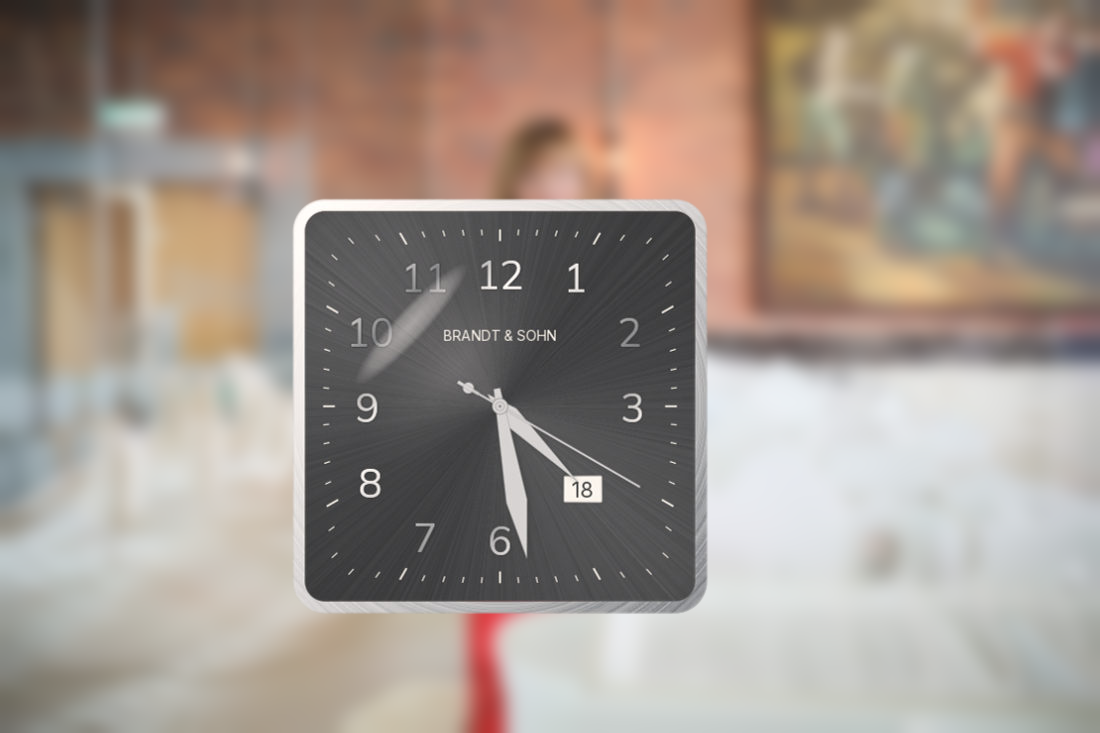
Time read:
**4:28:20**
